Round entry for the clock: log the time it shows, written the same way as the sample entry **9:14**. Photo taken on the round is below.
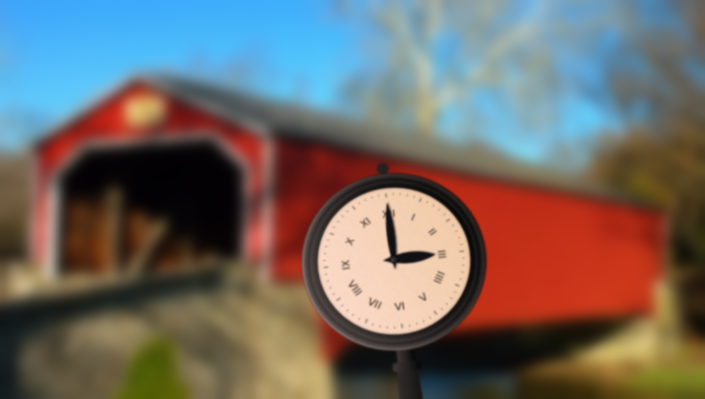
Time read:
**3:00**
